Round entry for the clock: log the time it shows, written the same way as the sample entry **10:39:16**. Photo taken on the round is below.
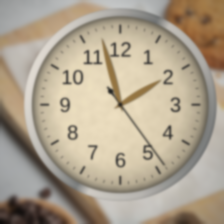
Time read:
**1:57:24**
